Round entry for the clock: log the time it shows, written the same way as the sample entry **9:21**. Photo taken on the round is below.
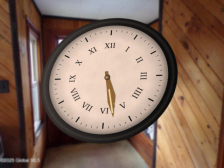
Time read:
**5:28**
